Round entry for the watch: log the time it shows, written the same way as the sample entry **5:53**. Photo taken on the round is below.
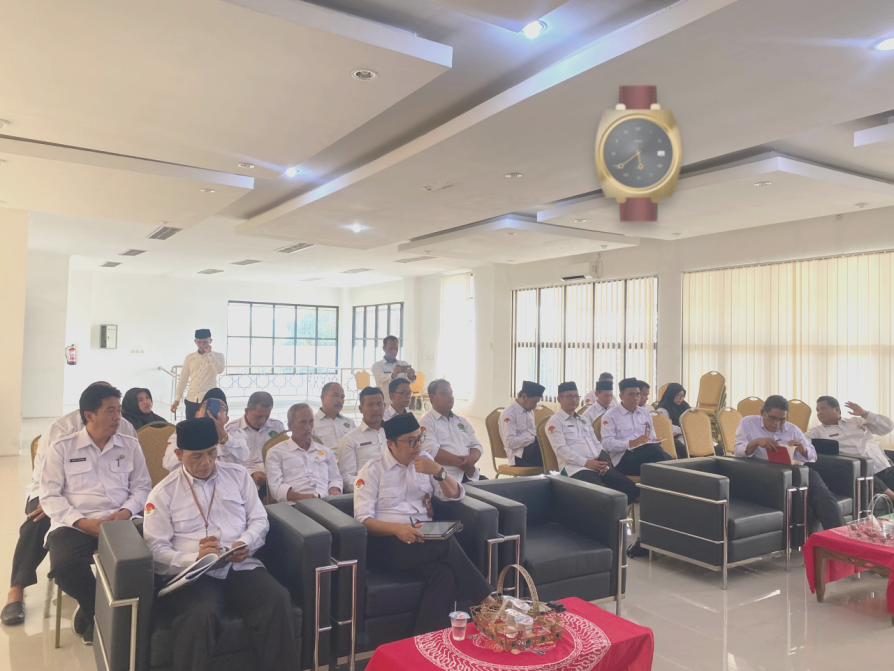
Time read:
**5:39**
